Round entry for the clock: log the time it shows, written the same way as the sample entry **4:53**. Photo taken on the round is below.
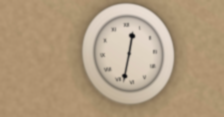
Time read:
**12:33**
